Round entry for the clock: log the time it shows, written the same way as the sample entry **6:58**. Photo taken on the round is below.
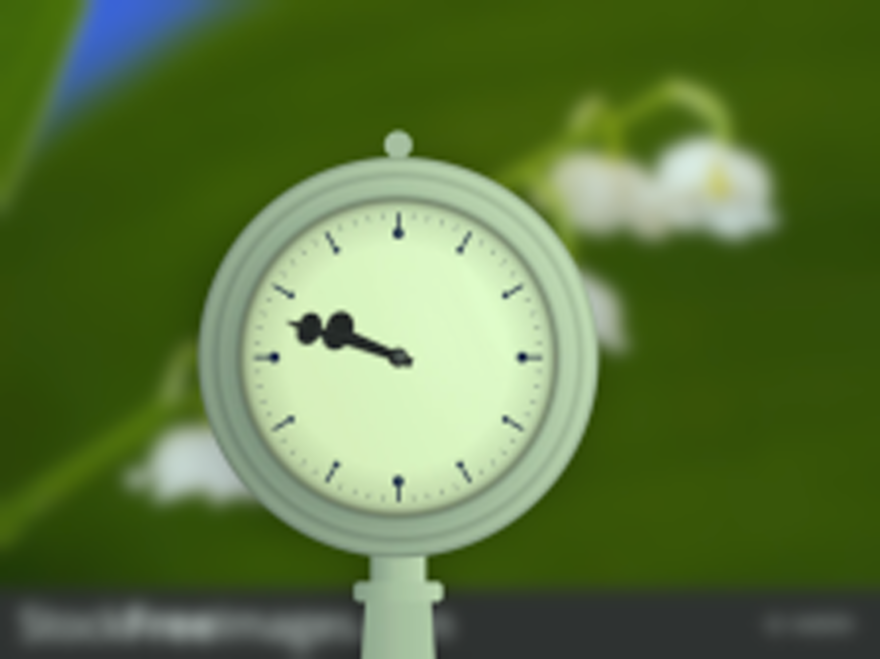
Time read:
**9:48**
